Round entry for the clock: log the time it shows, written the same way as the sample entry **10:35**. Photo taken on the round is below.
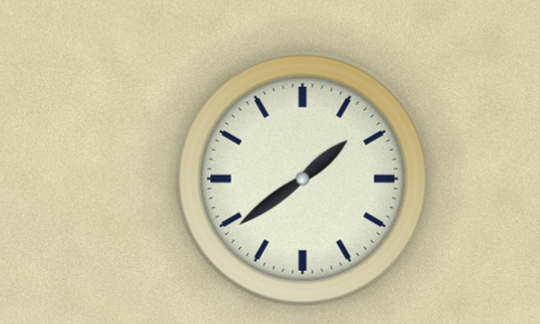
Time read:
**1:39**
